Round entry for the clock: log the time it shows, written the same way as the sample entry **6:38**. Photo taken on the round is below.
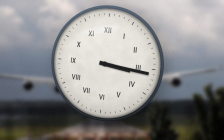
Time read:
**3:16**
